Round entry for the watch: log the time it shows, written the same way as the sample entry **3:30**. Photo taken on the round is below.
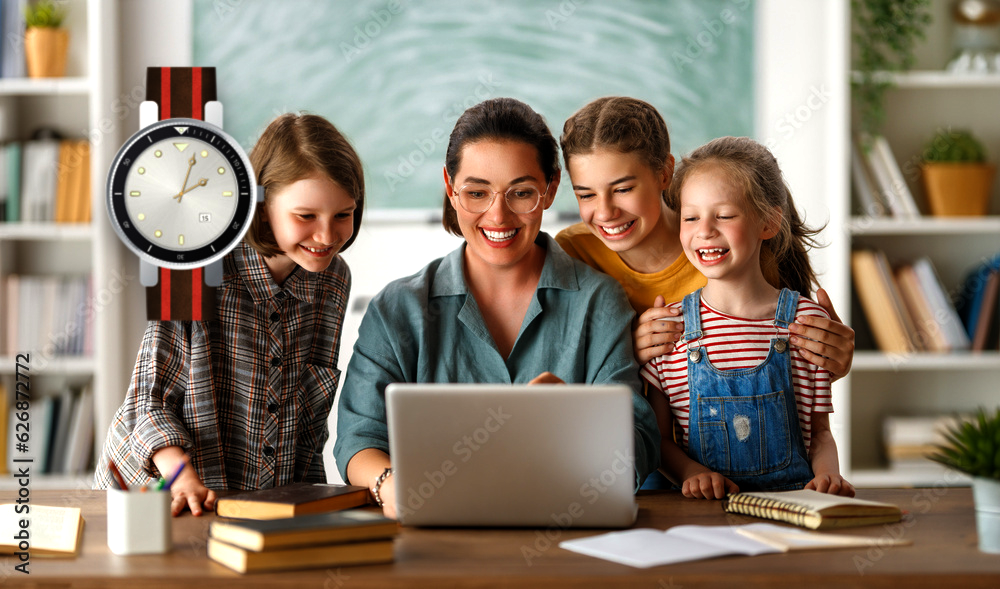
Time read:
**2:03**
